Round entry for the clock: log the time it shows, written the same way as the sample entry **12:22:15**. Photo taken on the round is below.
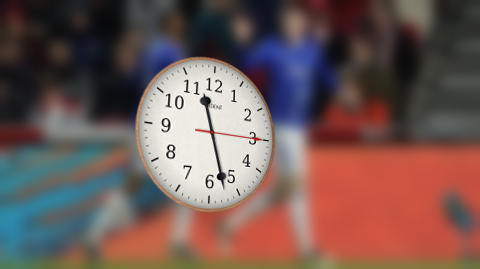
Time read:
**11:27:15**
